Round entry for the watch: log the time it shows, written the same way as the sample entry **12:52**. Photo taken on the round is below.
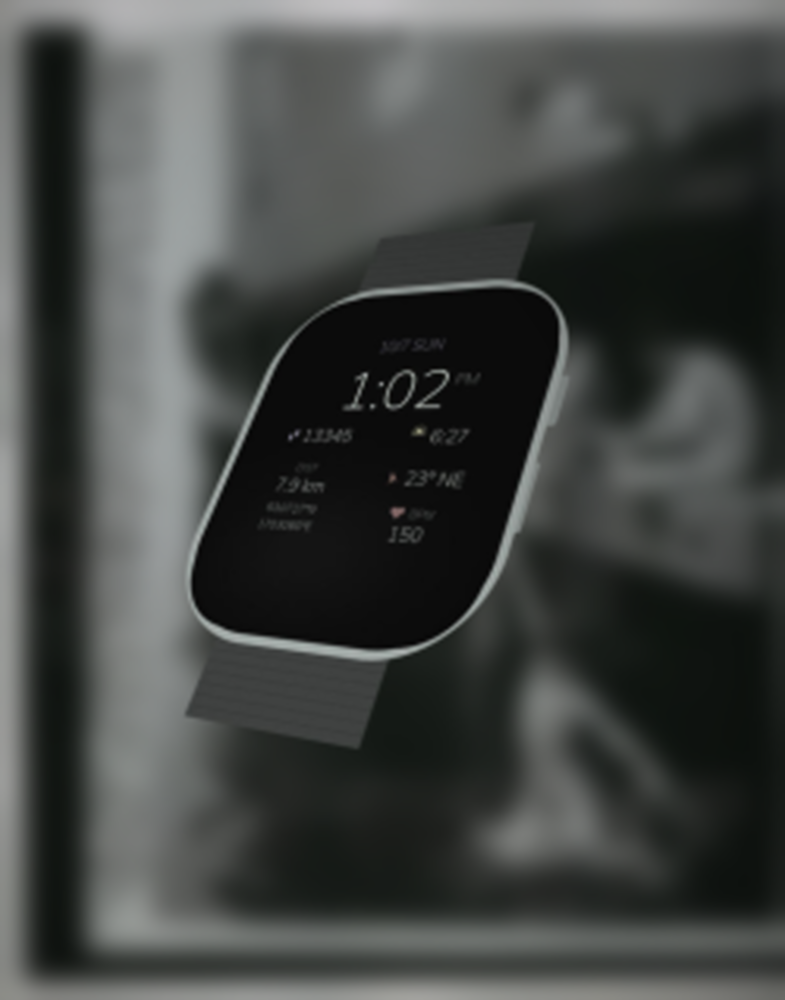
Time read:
**1:02**
